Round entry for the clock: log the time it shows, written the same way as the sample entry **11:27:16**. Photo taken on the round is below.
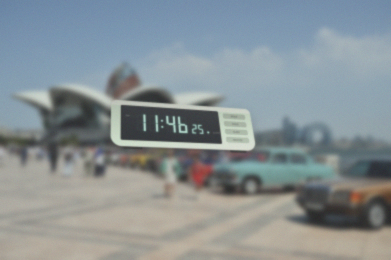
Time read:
**11:46:25**
